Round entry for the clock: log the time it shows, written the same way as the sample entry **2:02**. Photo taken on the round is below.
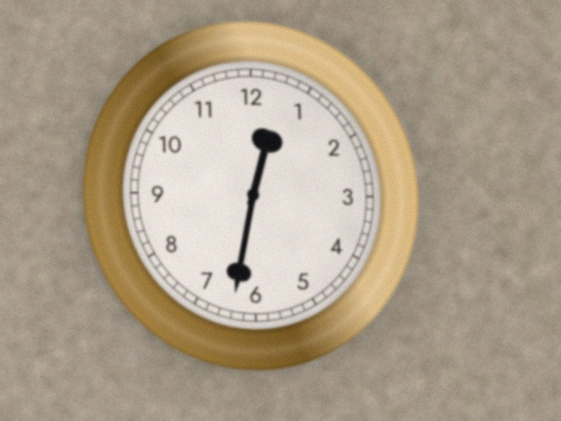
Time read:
**12:32**
